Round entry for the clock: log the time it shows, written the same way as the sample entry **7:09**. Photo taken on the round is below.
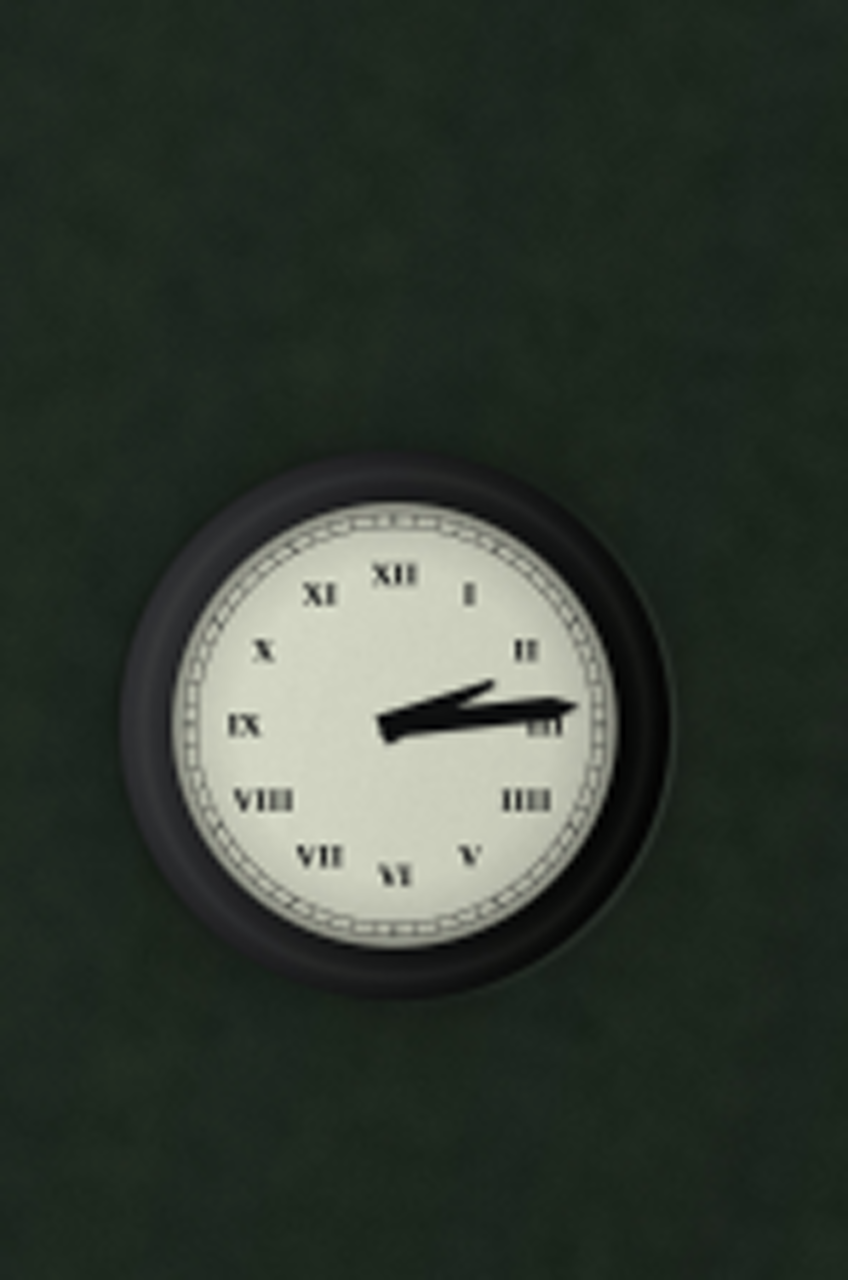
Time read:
**2:14**
